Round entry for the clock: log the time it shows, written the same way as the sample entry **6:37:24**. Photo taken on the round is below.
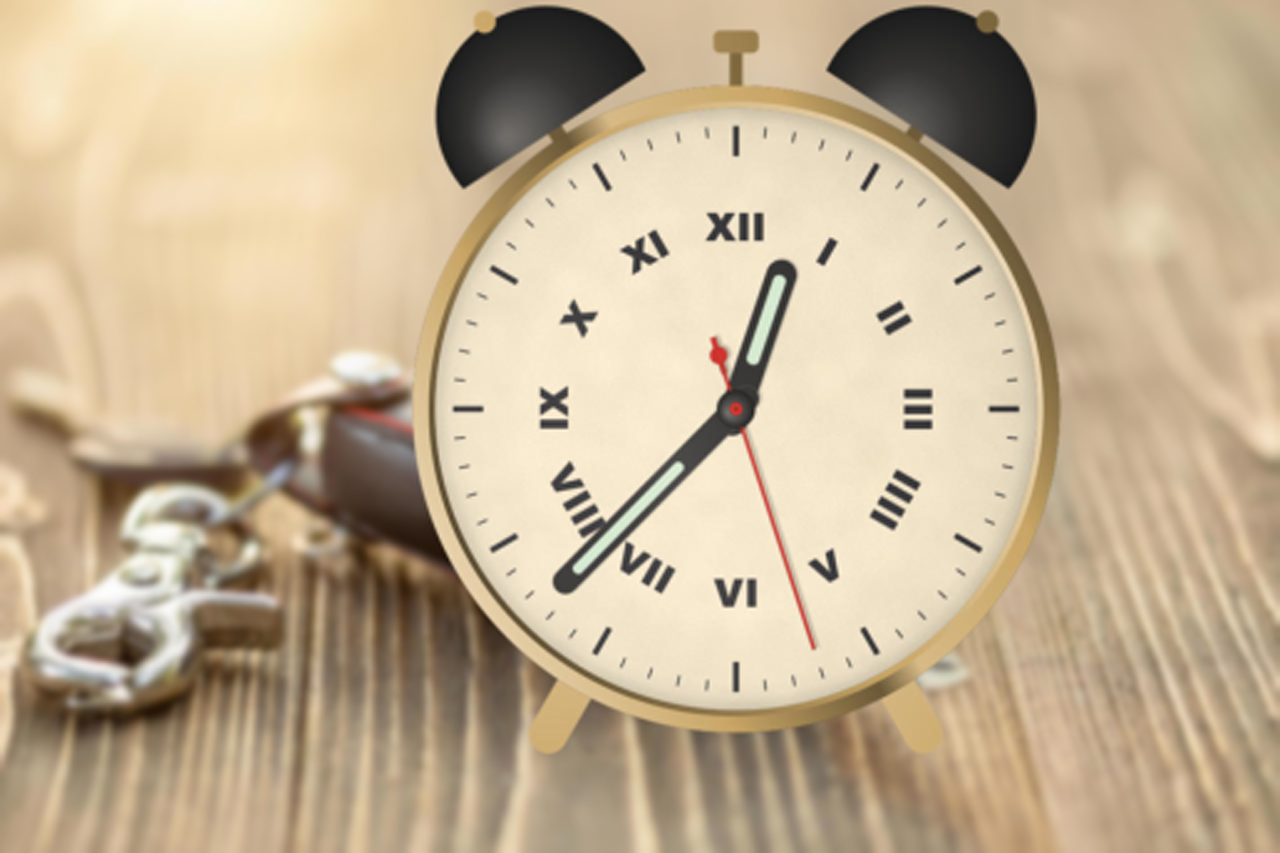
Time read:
**12:37:27**
